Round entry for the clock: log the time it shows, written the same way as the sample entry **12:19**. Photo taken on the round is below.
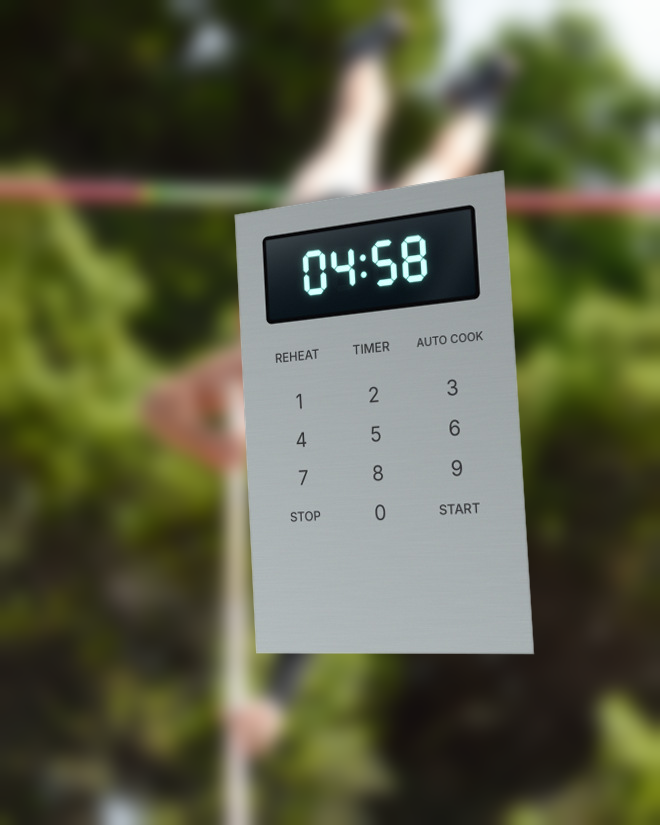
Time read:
**4:58**
